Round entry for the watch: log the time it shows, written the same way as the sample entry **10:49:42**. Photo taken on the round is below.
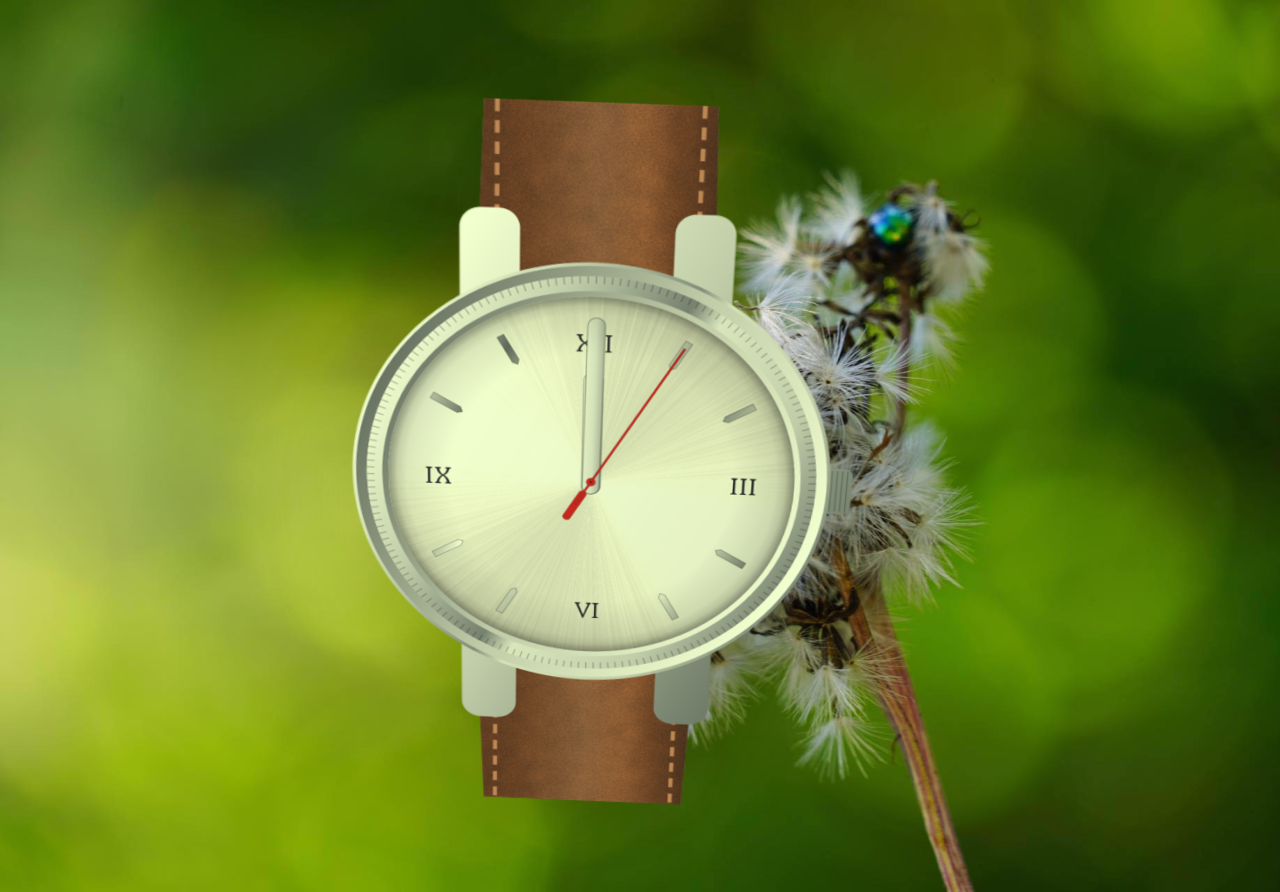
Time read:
**12:00:05**
